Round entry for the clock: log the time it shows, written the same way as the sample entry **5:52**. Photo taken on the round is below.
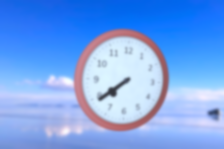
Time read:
**7:39**
